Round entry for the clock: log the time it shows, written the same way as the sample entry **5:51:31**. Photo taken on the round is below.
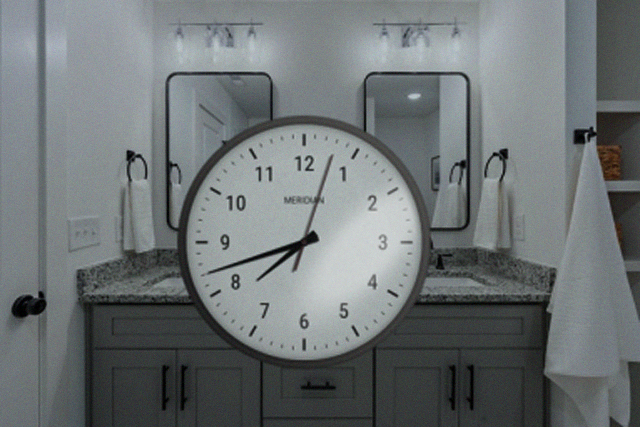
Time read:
**7:42:03**
